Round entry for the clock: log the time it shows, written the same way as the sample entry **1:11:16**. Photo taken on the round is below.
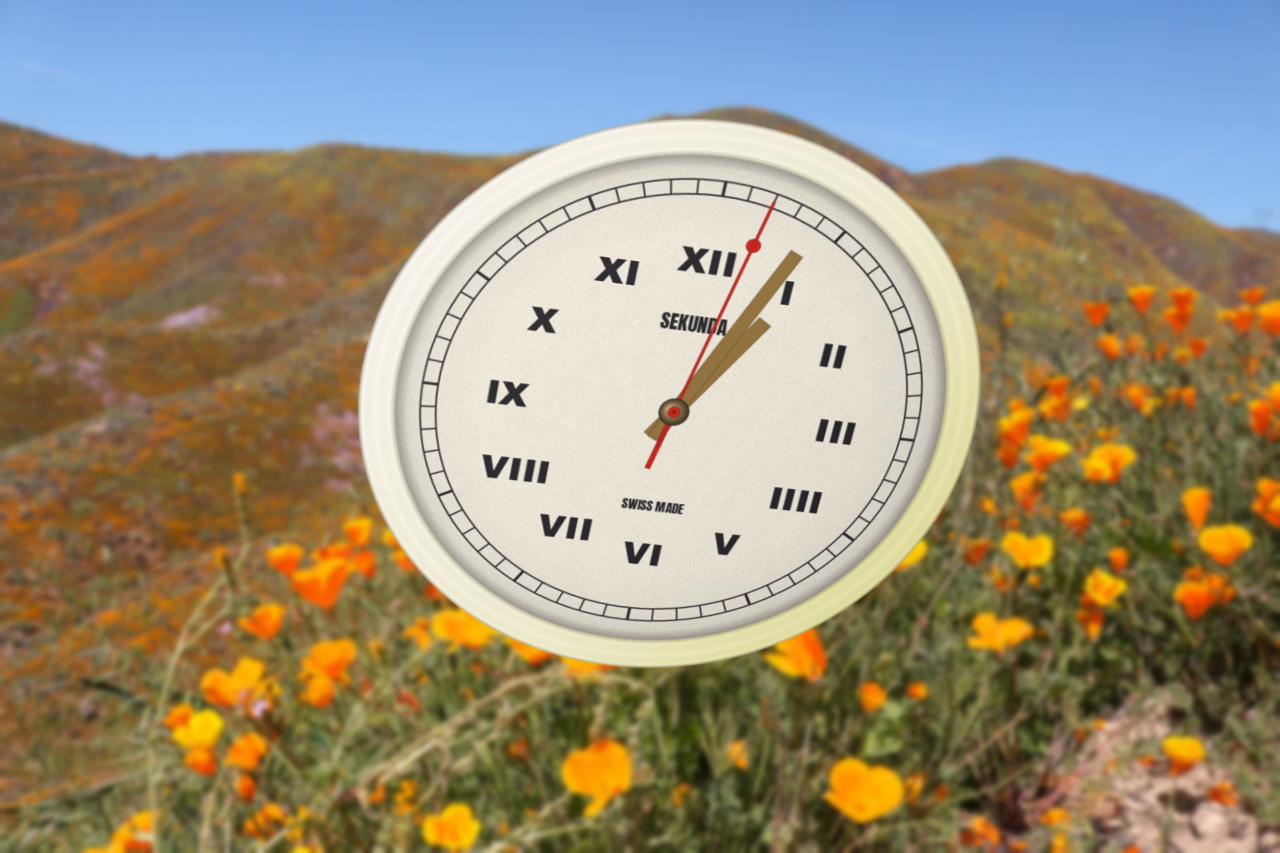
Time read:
**1:04:02**
